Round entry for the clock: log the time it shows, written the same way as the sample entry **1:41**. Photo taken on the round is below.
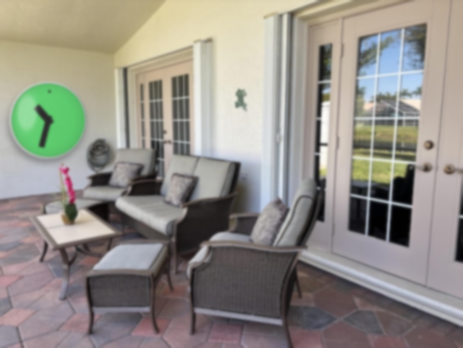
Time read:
**10:32**
